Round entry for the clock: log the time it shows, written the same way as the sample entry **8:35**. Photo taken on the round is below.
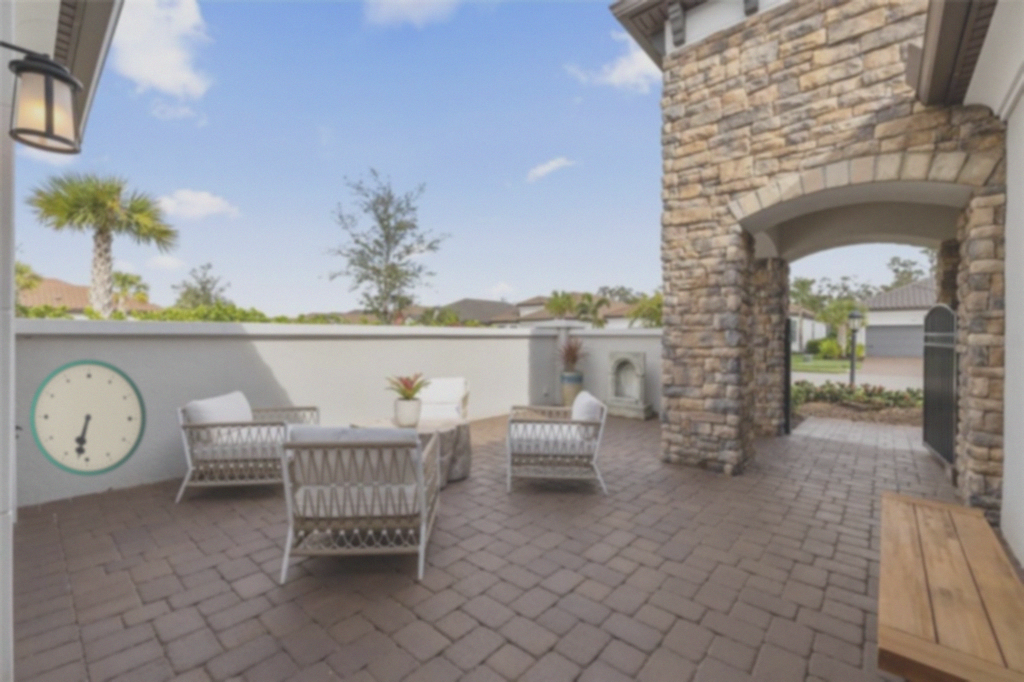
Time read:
**6:32**
